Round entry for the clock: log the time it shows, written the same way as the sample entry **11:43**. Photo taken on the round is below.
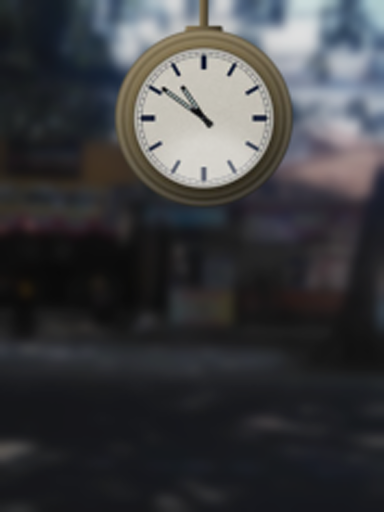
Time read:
**10:51**
